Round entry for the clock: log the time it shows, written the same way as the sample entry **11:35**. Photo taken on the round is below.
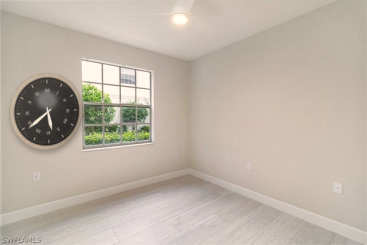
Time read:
**5:39**
